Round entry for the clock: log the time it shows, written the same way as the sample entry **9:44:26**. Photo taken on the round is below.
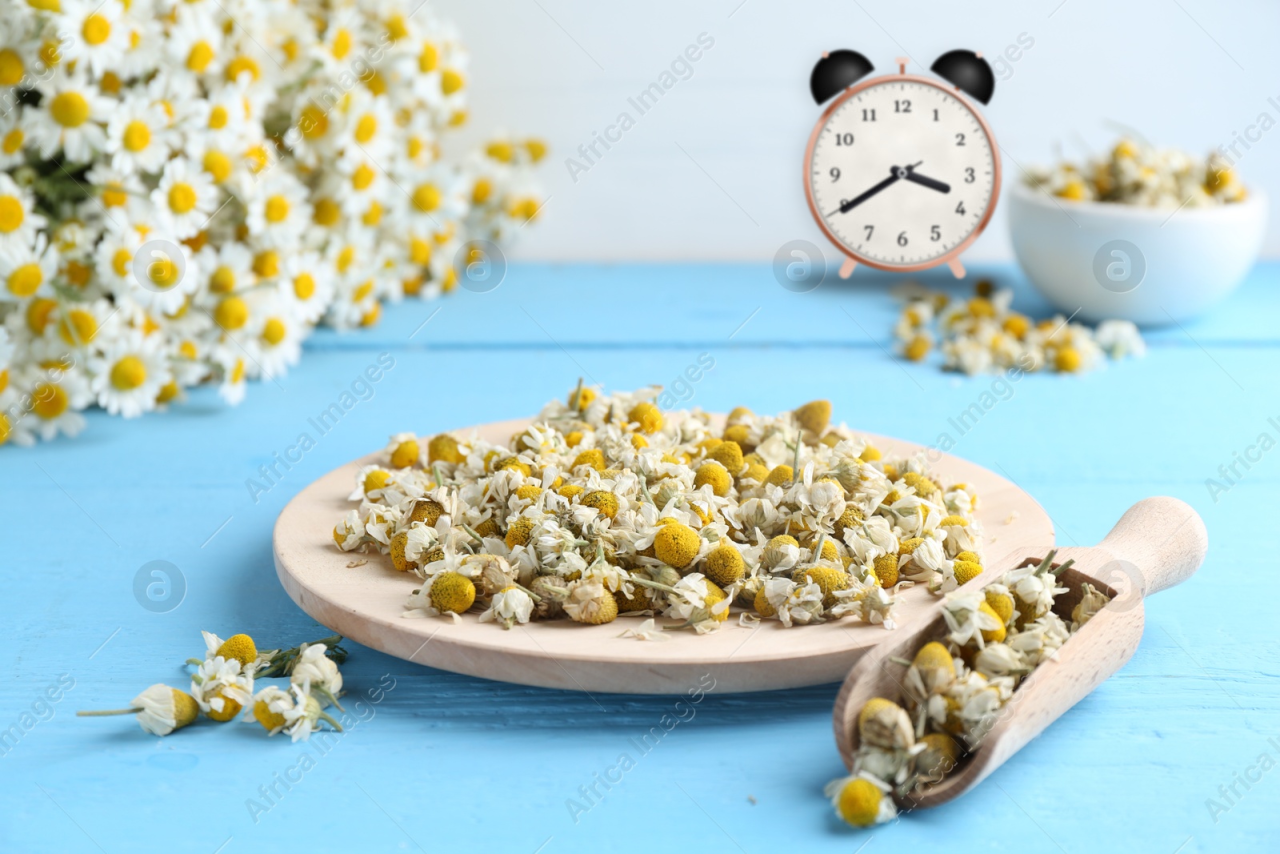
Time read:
**3:39:40**
